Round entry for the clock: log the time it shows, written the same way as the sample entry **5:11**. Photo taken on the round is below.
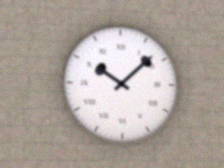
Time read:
**10:08**
